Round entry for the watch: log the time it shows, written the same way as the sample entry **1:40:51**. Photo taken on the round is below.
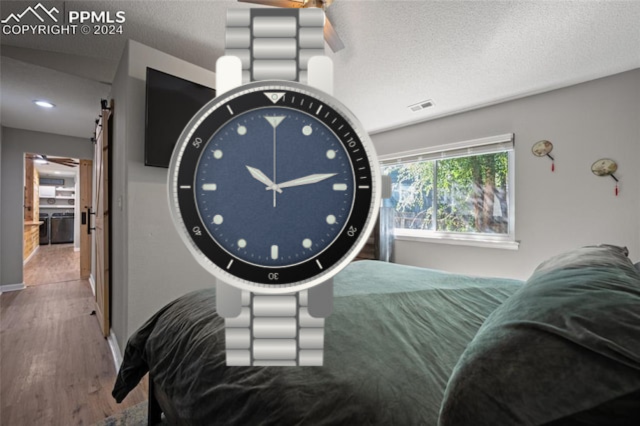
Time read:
**10:13:00**
